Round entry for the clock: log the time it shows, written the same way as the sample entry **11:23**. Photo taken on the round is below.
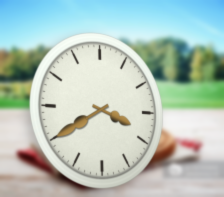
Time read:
**3:40**
